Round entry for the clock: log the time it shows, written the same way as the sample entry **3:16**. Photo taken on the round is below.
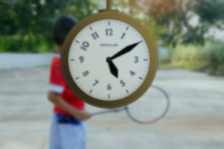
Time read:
**5:10**
